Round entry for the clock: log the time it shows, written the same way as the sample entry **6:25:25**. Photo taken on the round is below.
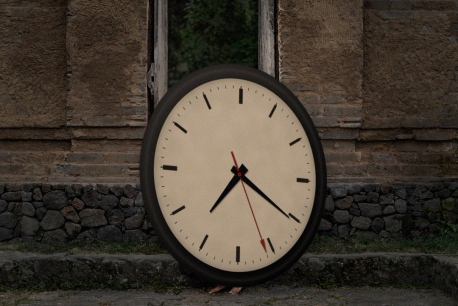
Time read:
**7:20:26**
